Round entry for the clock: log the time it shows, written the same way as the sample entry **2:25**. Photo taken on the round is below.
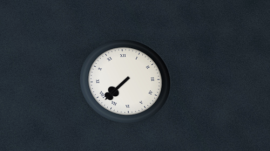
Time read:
**7:38**
